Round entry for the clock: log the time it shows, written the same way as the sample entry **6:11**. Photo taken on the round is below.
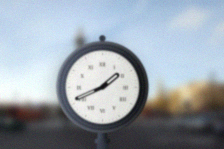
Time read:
**1:41**
